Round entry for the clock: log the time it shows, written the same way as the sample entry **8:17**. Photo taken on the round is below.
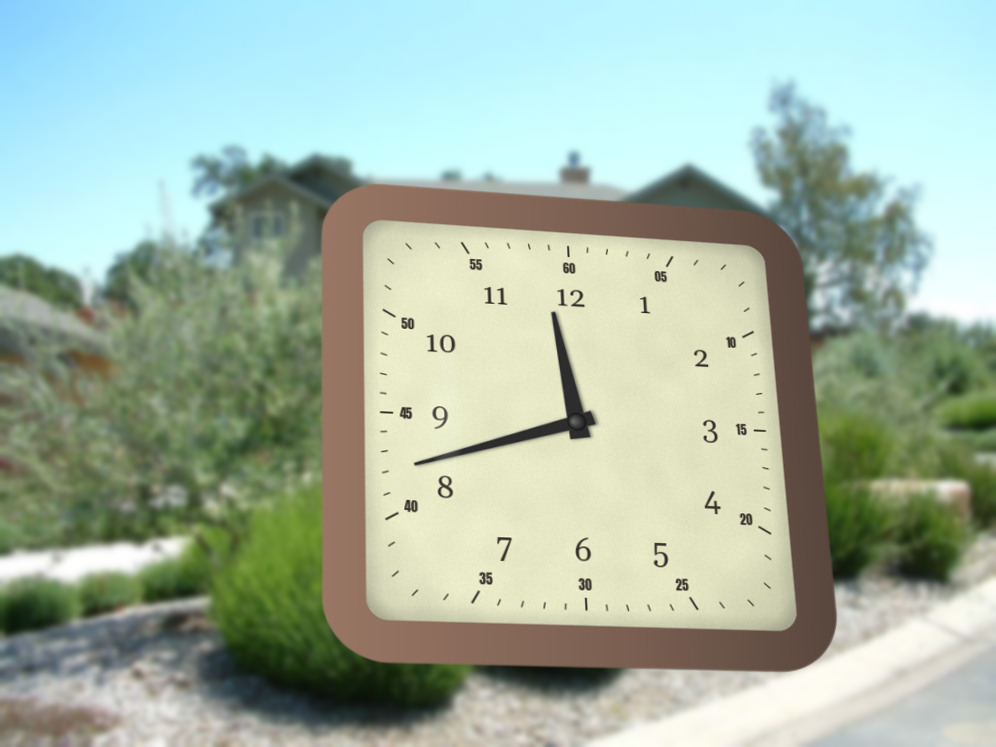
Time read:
**11:42**
